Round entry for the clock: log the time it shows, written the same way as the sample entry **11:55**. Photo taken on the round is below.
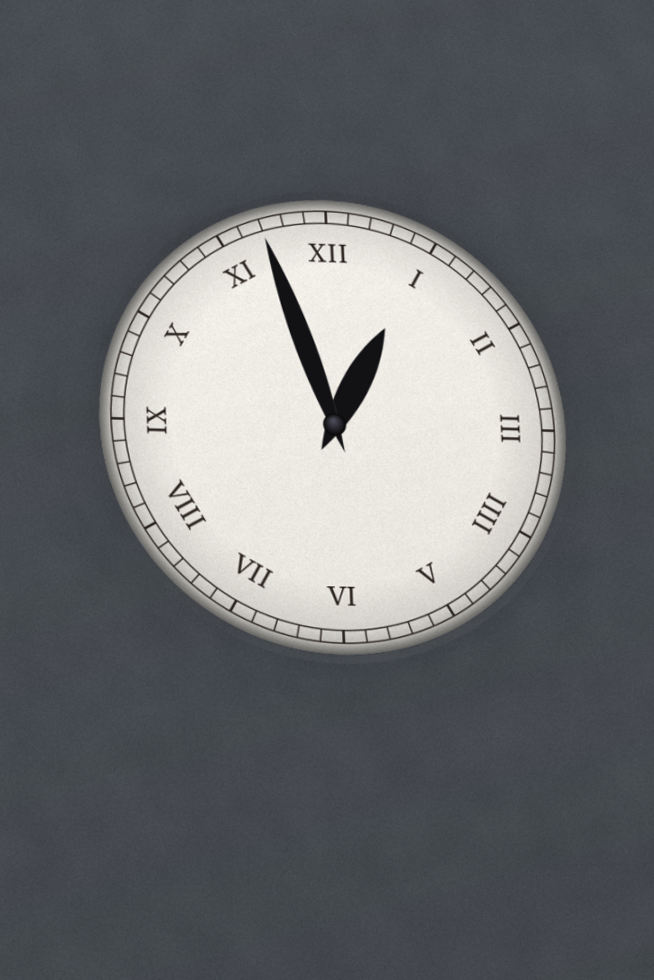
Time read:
**12:57**
